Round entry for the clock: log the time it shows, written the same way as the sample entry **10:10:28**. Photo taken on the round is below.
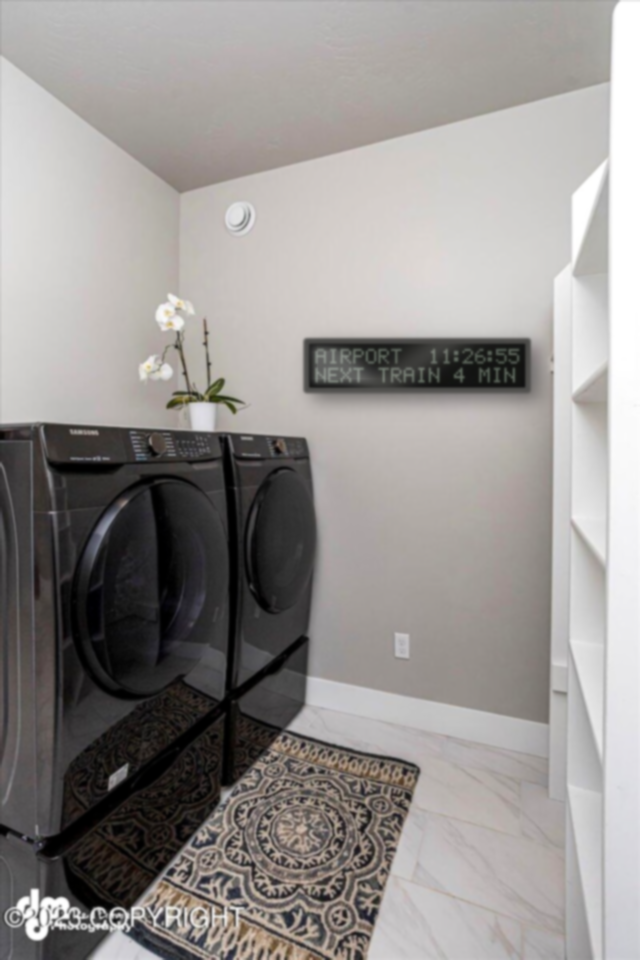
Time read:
**11:26:55**
